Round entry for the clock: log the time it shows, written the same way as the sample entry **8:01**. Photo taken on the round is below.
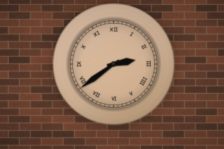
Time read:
**2:39**
